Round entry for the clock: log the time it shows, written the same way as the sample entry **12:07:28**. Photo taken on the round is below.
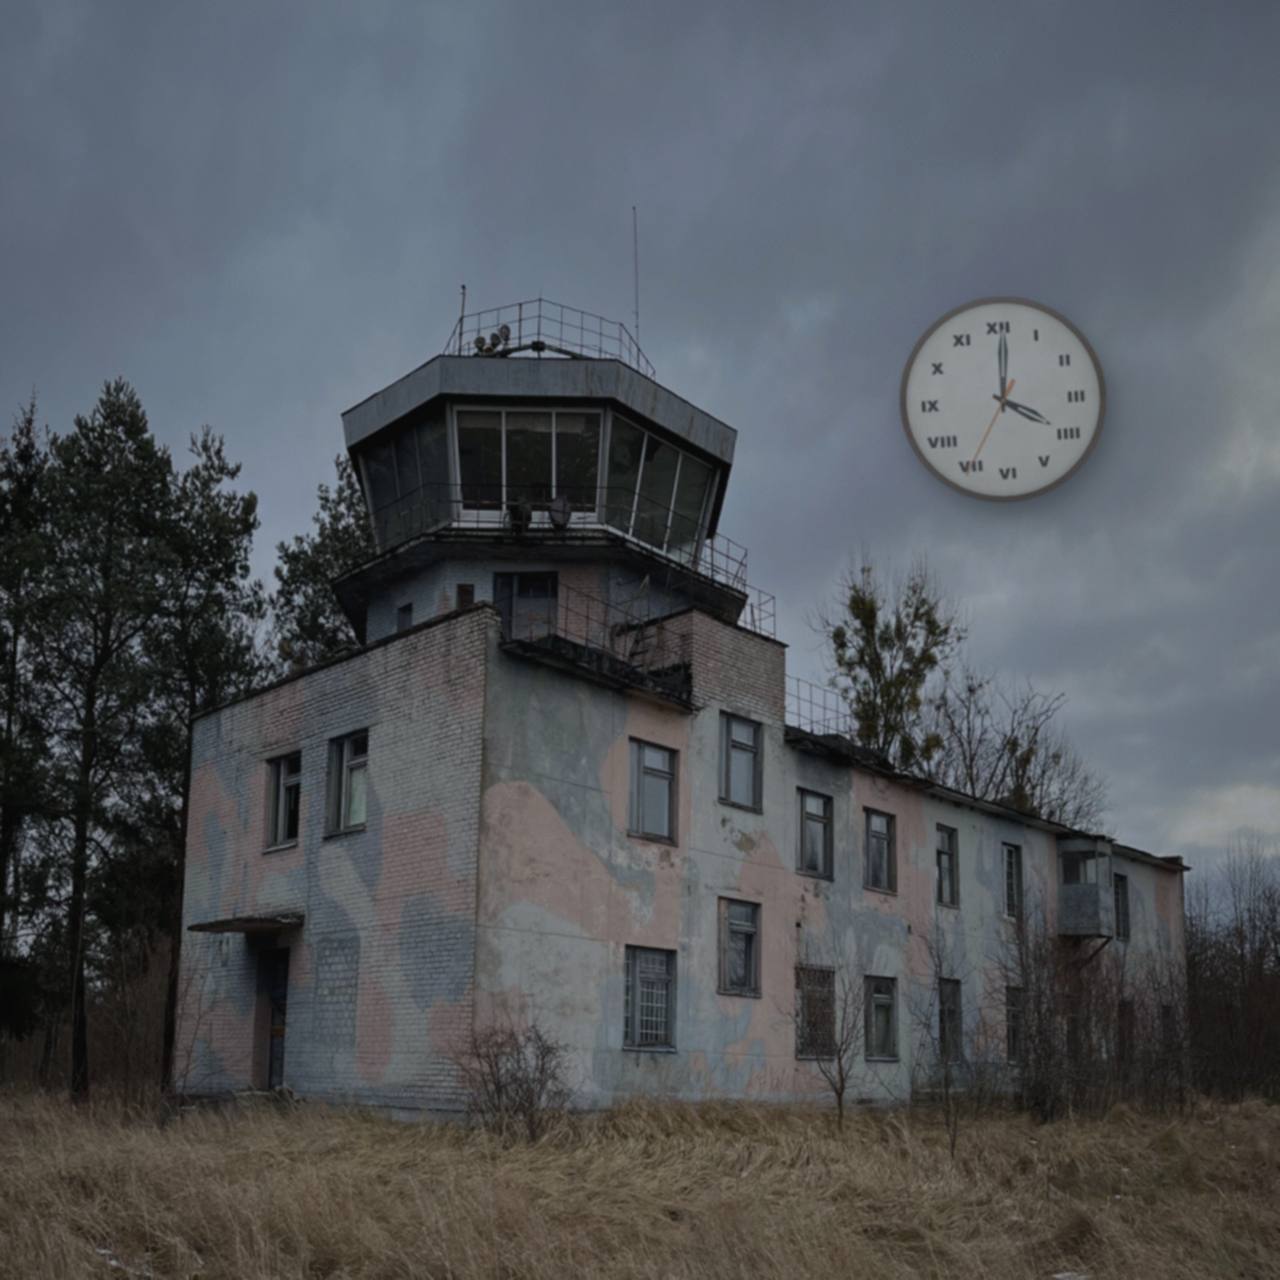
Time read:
**4:00:35**
